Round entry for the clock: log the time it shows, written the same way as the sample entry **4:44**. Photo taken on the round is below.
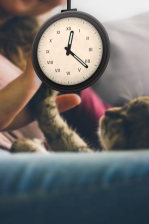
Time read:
**12:22**
